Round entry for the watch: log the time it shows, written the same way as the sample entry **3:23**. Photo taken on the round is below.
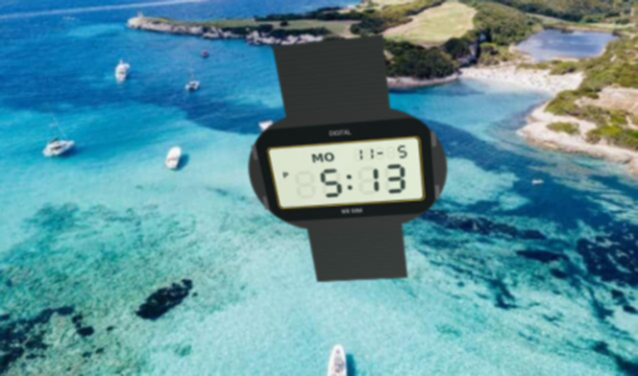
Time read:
**5:13**
